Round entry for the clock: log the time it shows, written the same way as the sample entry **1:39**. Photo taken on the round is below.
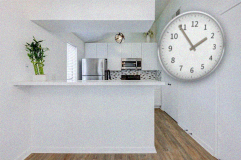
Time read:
**1:54**
